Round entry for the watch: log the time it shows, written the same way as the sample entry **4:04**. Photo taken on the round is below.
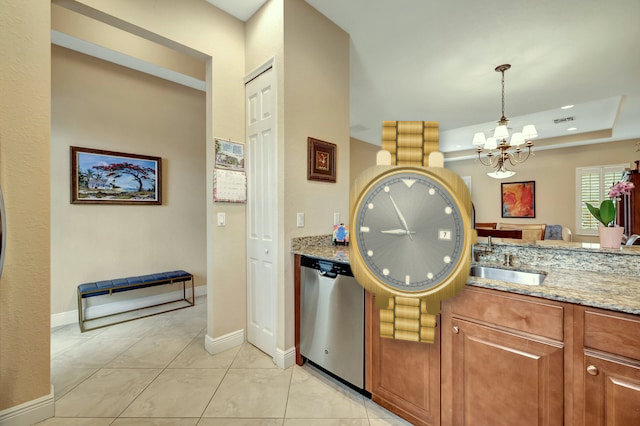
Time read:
**8:55**
